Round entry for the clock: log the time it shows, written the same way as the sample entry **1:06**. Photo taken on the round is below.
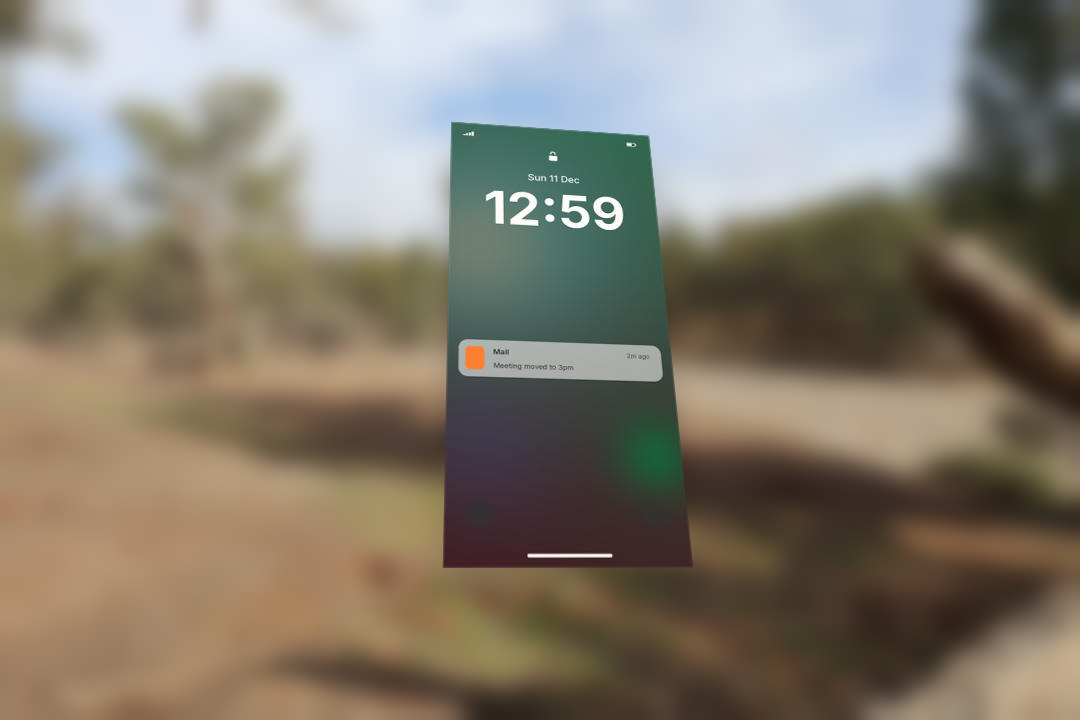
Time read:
**12:59**
